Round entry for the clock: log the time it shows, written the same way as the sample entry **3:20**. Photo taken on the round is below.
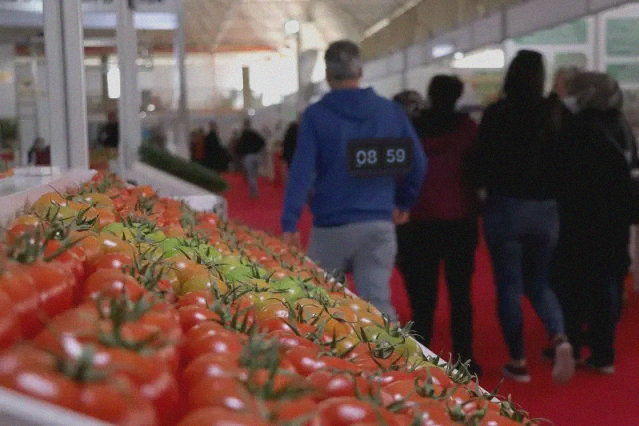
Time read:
**8:59**
